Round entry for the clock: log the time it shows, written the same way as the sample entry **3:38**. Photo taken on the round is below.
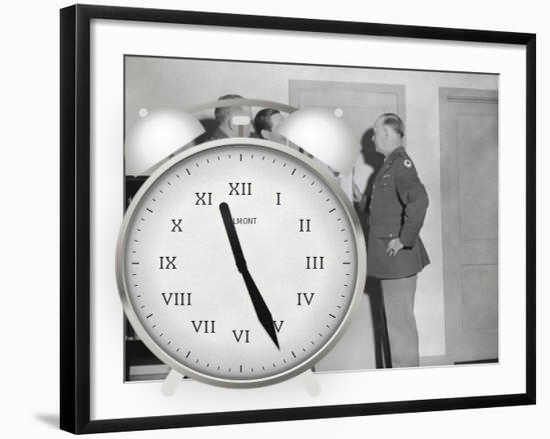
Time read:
**11:26**
